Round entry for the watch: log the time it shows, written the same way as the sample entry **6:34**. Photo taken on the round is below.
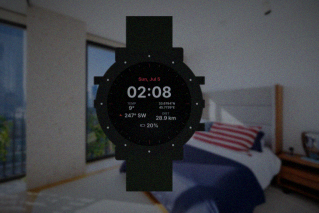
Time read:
**2:08**
